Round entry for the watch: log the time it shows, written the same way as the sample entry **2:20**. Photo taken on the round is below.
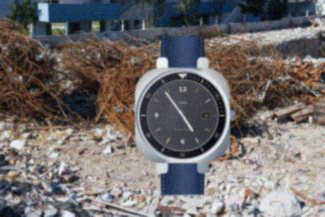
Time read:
**4:54**
